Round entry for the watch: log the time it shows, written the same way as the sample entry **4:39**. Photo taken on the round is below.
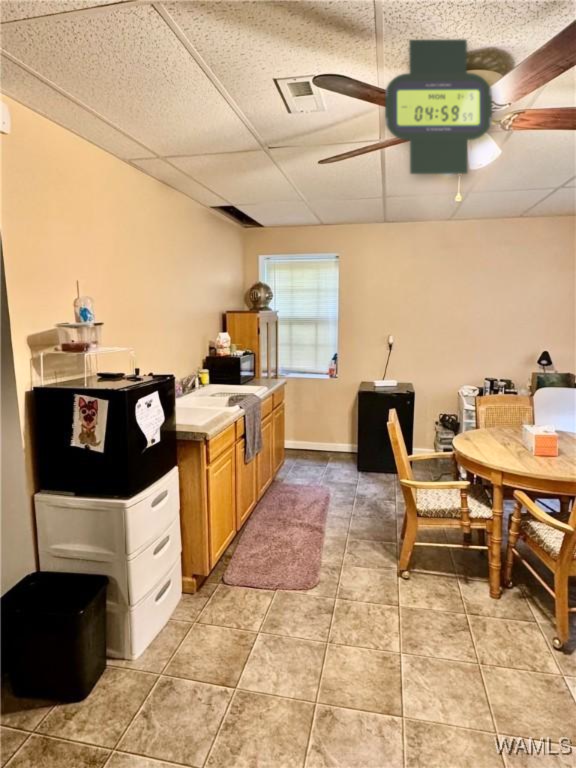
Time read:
**4:59**
